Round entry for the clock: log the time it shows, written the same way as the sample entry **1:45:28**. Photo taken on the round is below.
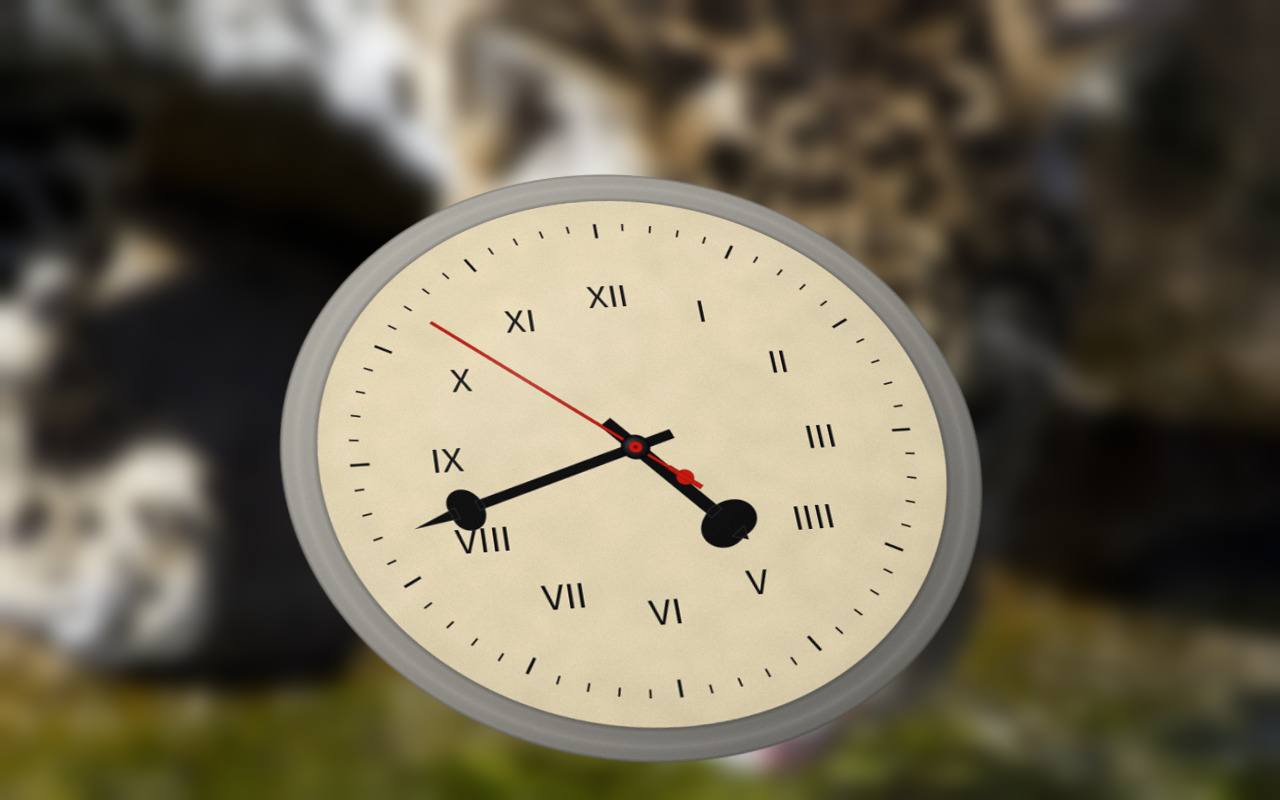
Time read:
**4:41:52**
